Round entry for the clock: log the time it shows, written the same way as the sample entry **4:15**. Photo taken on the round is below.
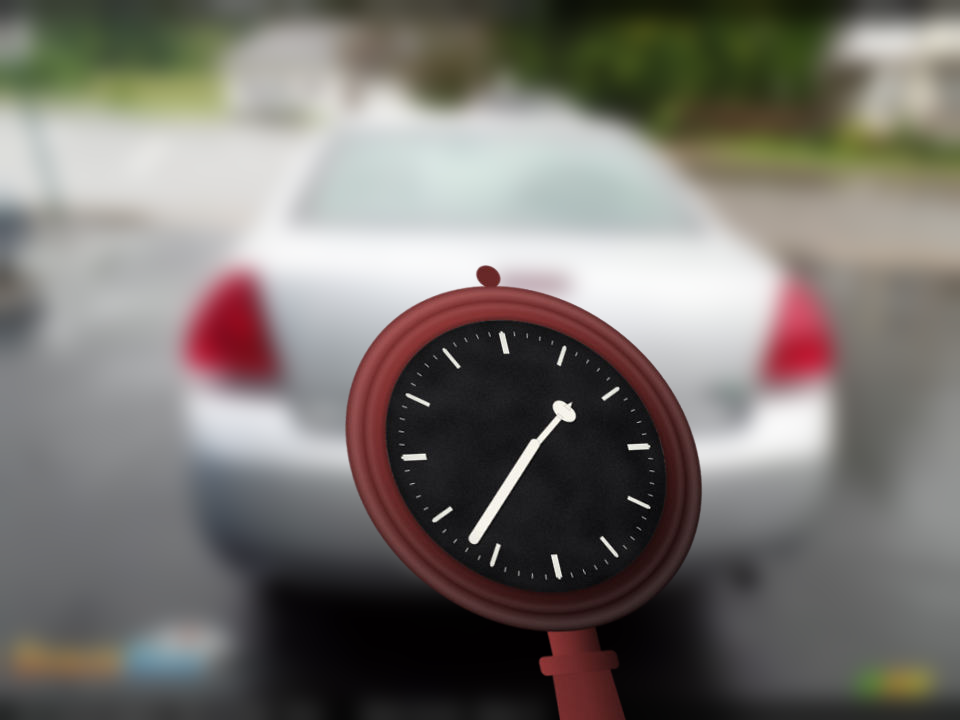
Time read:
**1:37**
